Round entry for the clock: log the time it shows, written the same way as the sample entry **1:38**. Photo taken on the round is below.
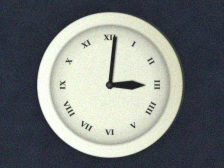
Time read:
**3:01**
